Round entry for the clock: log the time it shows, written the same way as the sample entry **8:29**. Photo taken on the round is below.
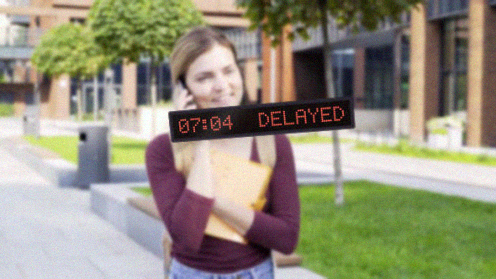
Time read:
**7:04**
